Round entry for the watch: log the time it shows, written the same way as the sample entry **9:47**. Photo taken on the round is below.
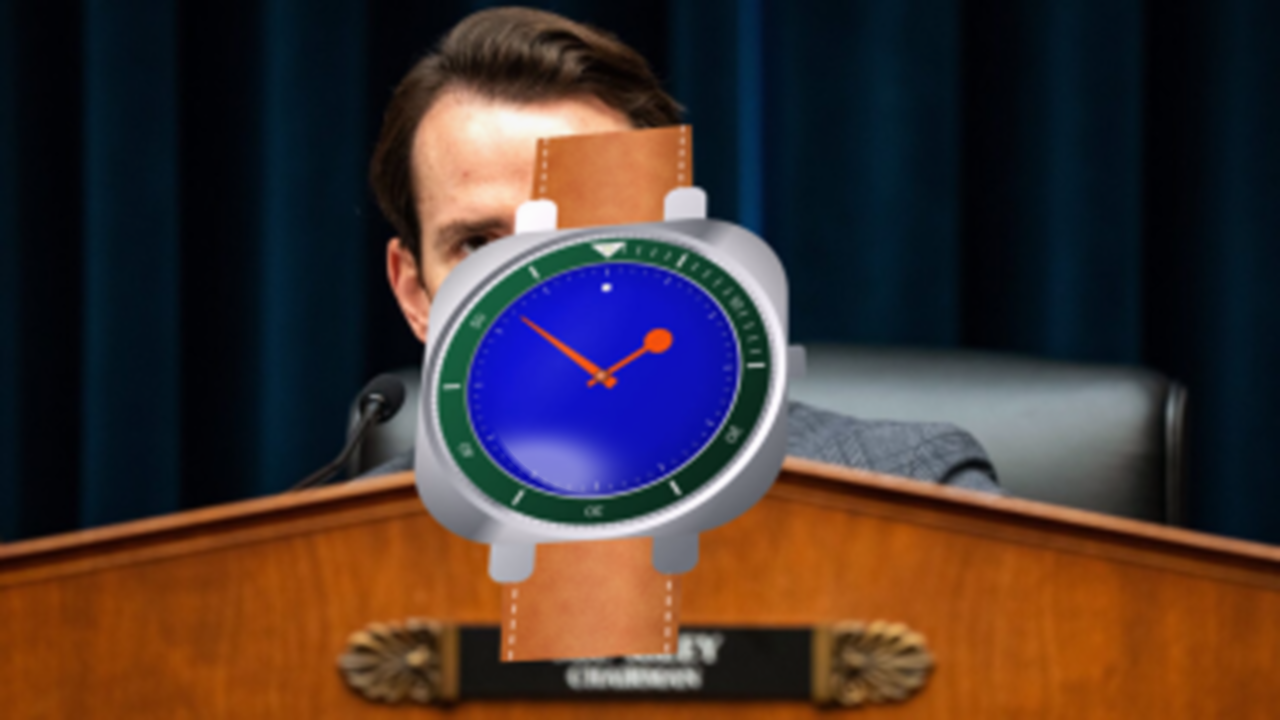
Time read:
**1:52**
